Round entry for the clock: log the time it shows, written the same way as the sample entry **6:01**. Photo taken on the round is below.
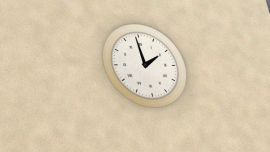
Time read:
**1:59**
